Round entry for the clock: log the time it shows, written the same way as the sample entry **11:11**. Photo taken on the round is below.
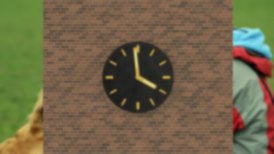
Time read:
**3:59**
